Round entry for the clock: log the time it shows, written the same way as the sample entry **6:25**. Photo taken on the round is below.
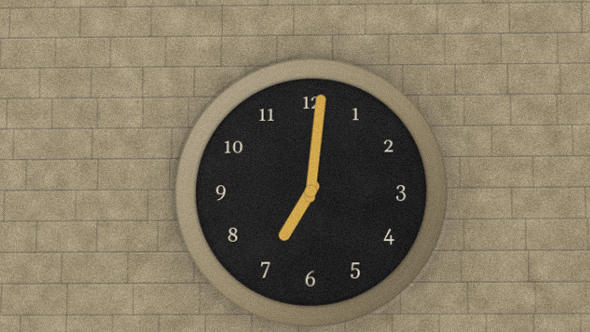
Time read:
**7:01**
